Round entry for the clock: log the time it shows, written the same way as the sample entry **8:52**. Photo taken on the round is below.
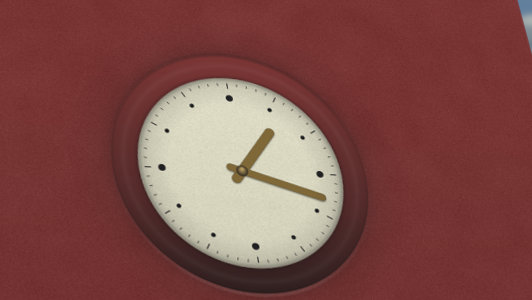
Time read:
**1:18**
